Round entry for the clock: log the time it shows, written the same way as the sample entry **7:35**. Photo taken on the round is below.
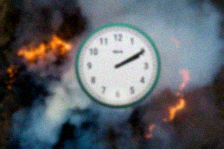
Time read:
**2:10**
